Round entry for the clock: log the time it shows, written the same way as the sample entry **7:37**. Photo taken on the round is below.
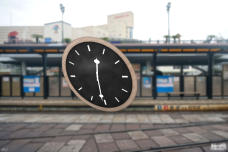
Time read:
**12:31**
